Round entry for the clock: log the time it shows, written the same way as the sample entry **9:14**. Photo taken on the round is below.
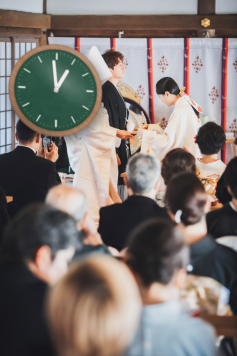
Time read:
**12:59**
